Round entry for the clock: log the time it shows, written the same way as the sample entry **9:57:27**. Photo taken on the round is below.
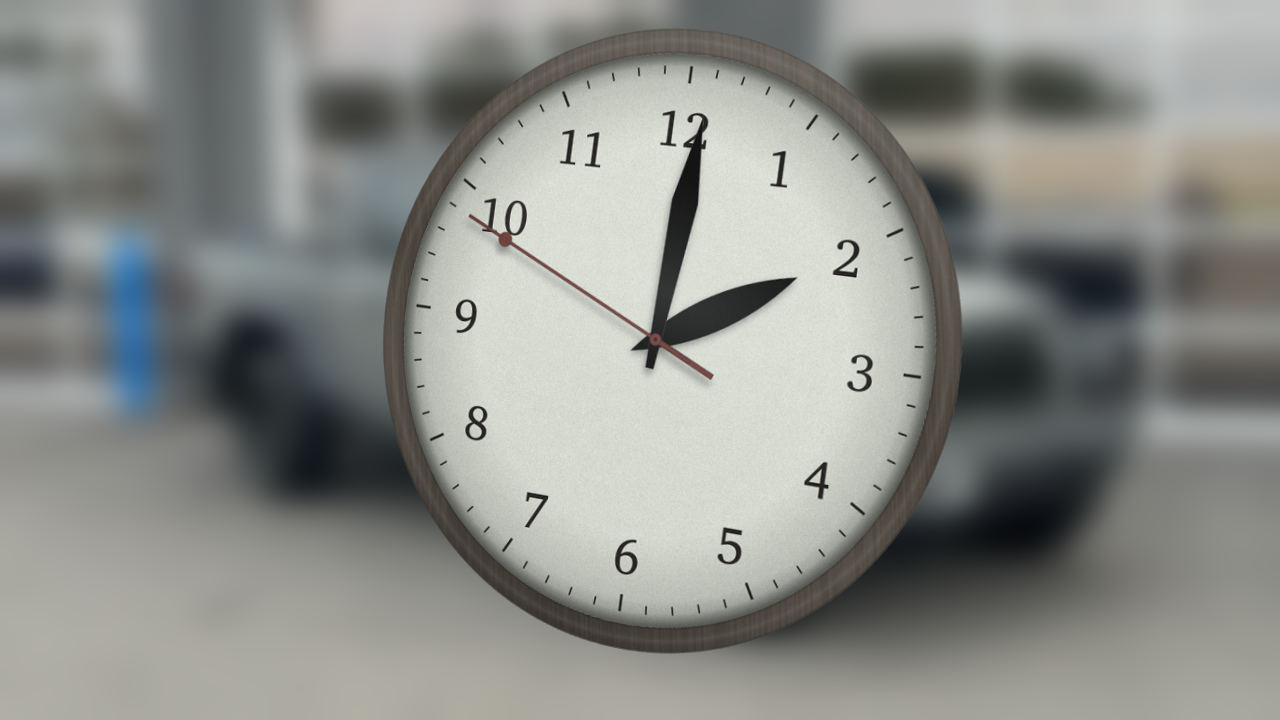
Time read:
**2:00:49**
